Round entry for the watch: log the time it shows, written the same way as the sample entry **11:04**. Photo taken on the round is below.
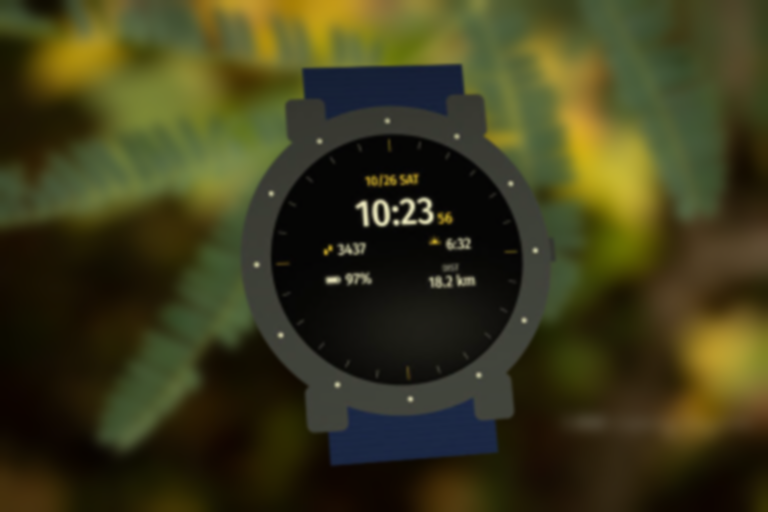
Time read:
**10:23**
